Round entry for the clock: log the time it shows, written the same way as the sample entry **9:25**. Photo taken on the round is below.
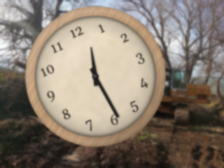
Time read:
**12:29**
